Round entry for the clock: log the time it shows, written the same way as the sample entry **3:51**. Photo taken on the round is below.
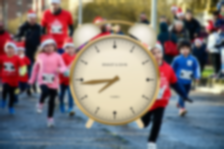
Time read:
**7:44**
